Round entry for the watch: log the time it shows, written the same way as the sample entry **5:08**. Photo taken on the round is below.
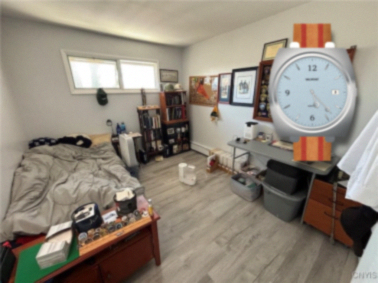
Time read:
**5:23**
